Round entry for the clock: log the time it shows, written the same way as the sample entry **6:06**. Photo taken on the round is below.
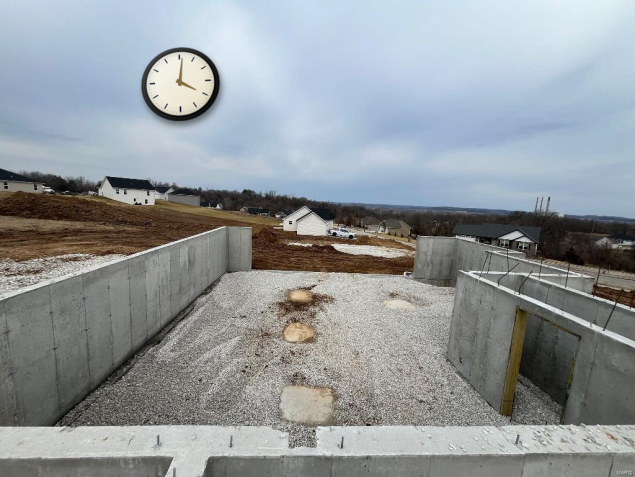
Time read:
**4:01**
